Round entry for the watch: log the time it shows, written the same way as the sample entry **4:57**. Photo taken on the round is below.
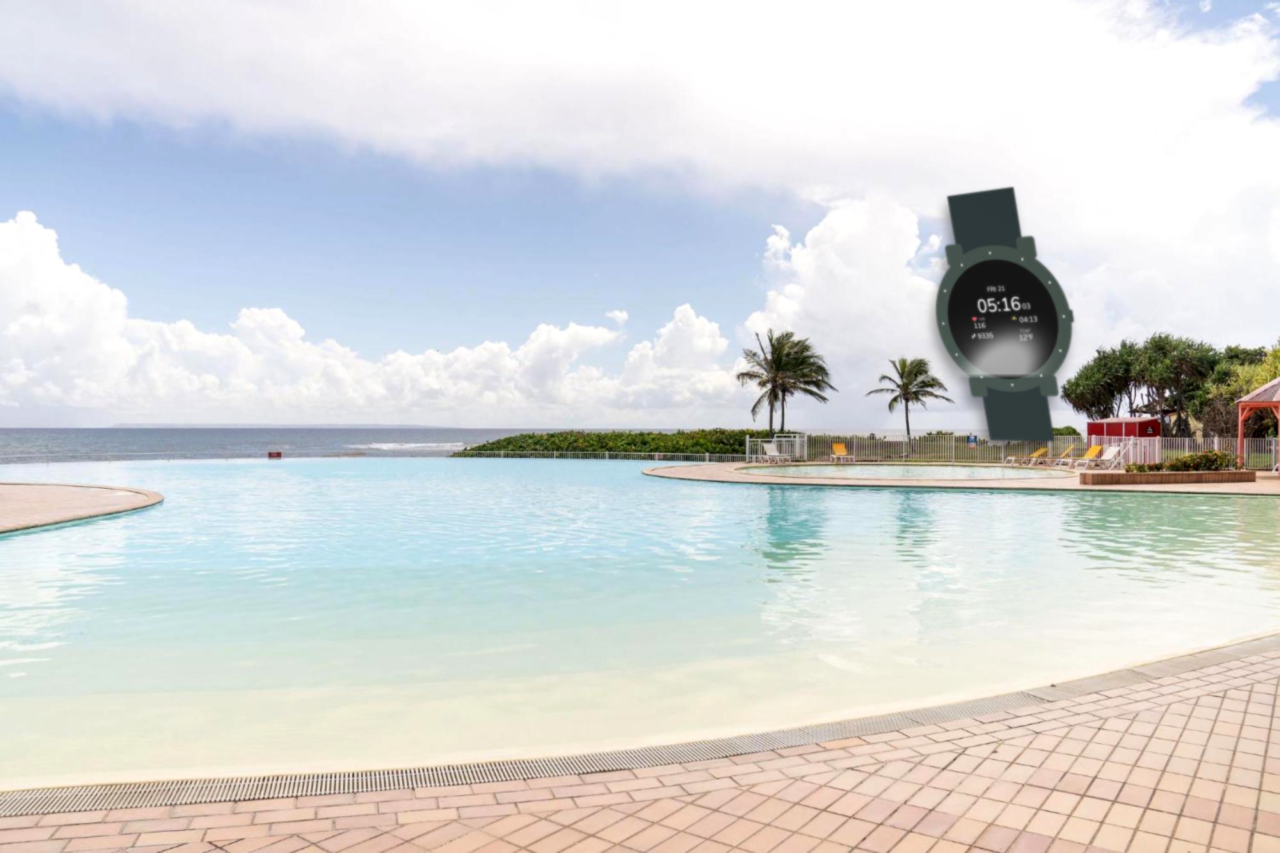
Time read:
**5:16**
